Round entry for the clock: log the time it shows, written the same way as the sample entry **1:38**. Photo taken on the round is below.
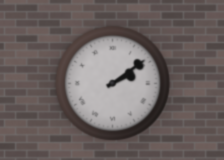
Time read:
**2:09**
